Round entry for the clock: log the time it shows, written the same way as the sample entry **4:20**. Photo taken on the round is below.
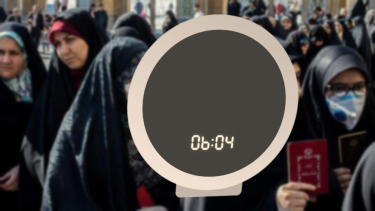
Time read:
**6:04**
